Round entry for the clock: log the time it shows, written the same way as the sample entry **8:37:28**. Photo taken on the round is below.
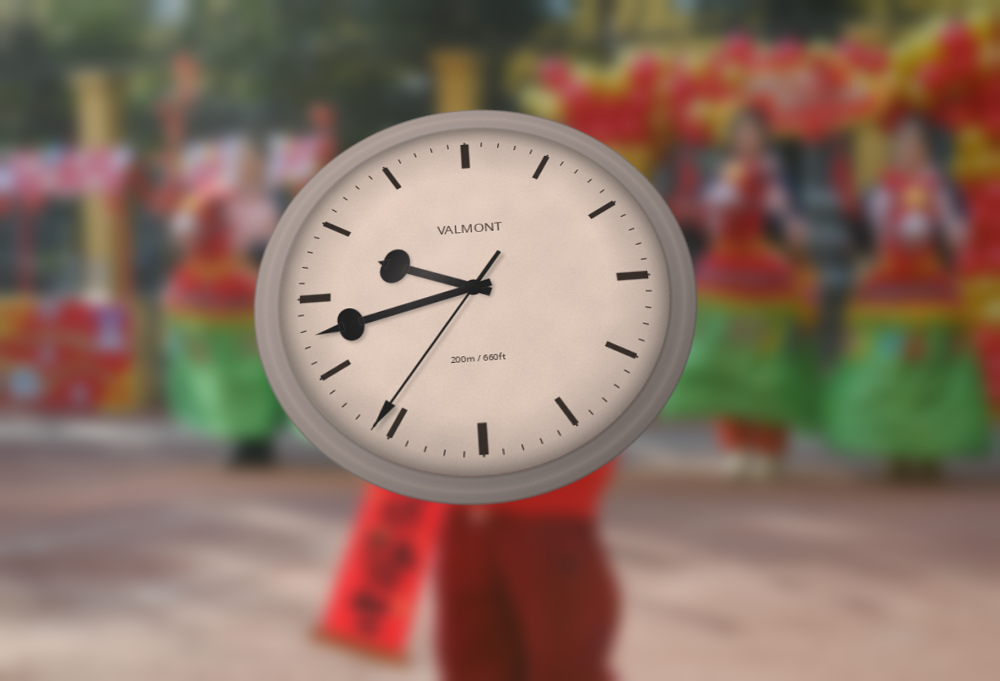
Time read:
**9:42:36**
